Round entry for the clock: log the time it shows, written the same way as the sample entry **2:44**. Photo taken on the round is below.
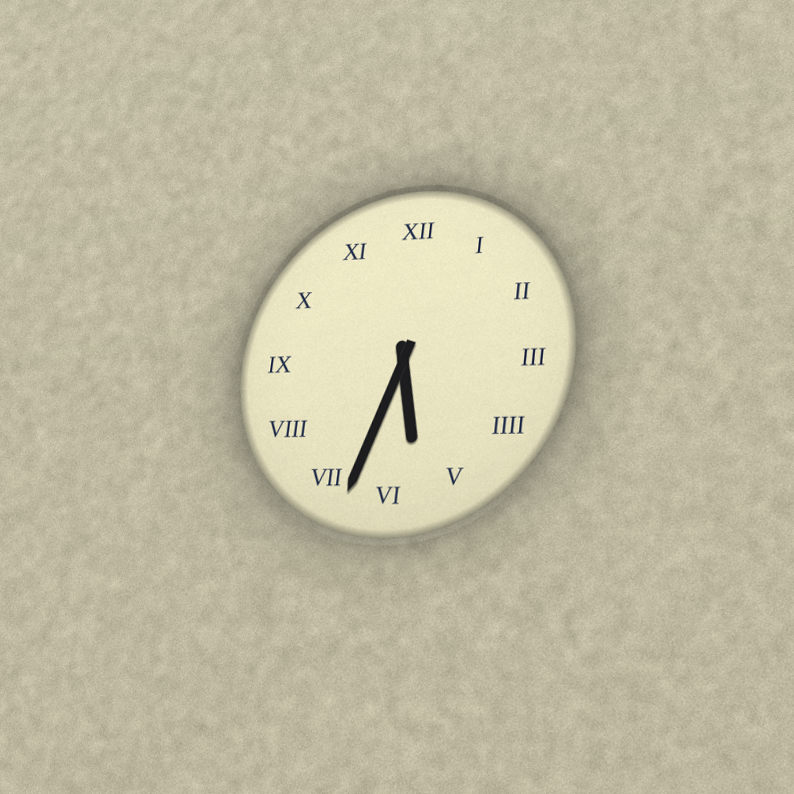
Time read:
**5:33**
